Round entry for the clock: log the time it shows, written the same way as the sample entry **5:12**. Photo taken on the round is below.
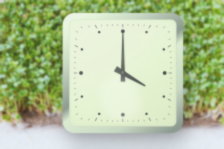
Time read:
**4:00**
